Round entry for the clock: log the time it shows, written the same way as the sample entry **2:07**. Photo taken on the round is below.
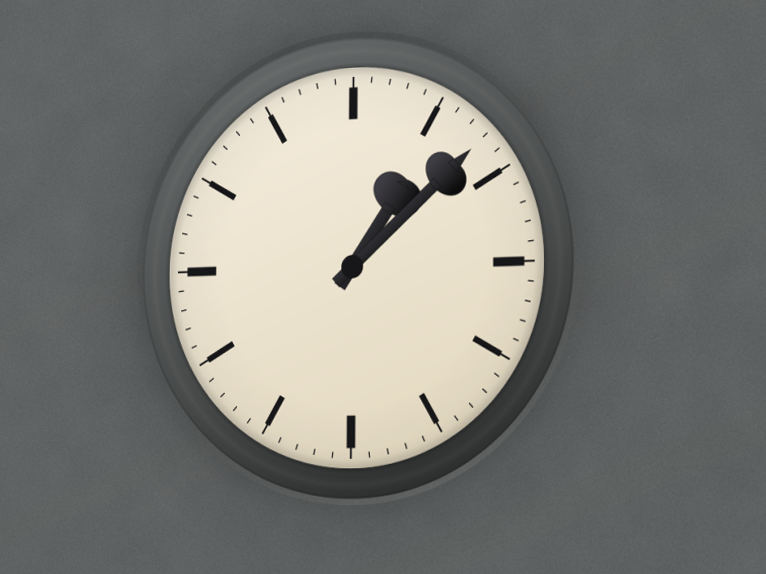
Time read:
**1:08**
